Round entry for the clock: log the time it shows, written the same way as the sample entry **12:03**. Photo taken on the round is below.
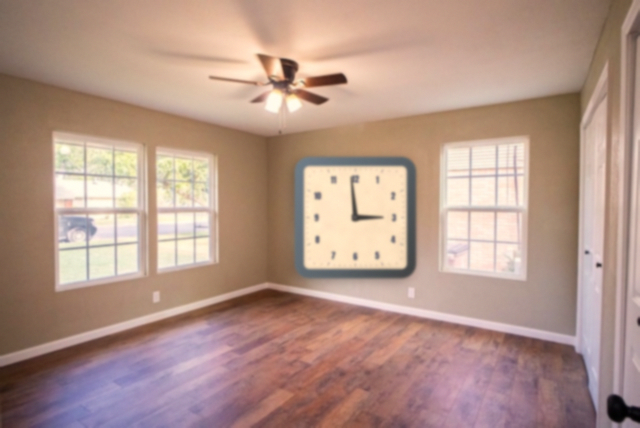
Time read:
**2:59**
